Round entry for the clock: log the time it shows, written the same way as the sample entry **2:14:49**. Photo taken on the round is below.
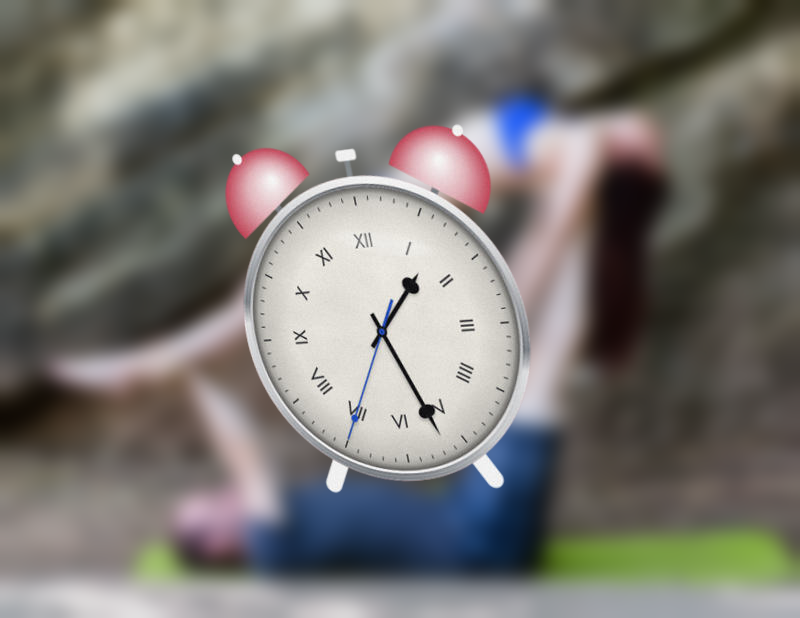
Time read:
**1:26:35**
